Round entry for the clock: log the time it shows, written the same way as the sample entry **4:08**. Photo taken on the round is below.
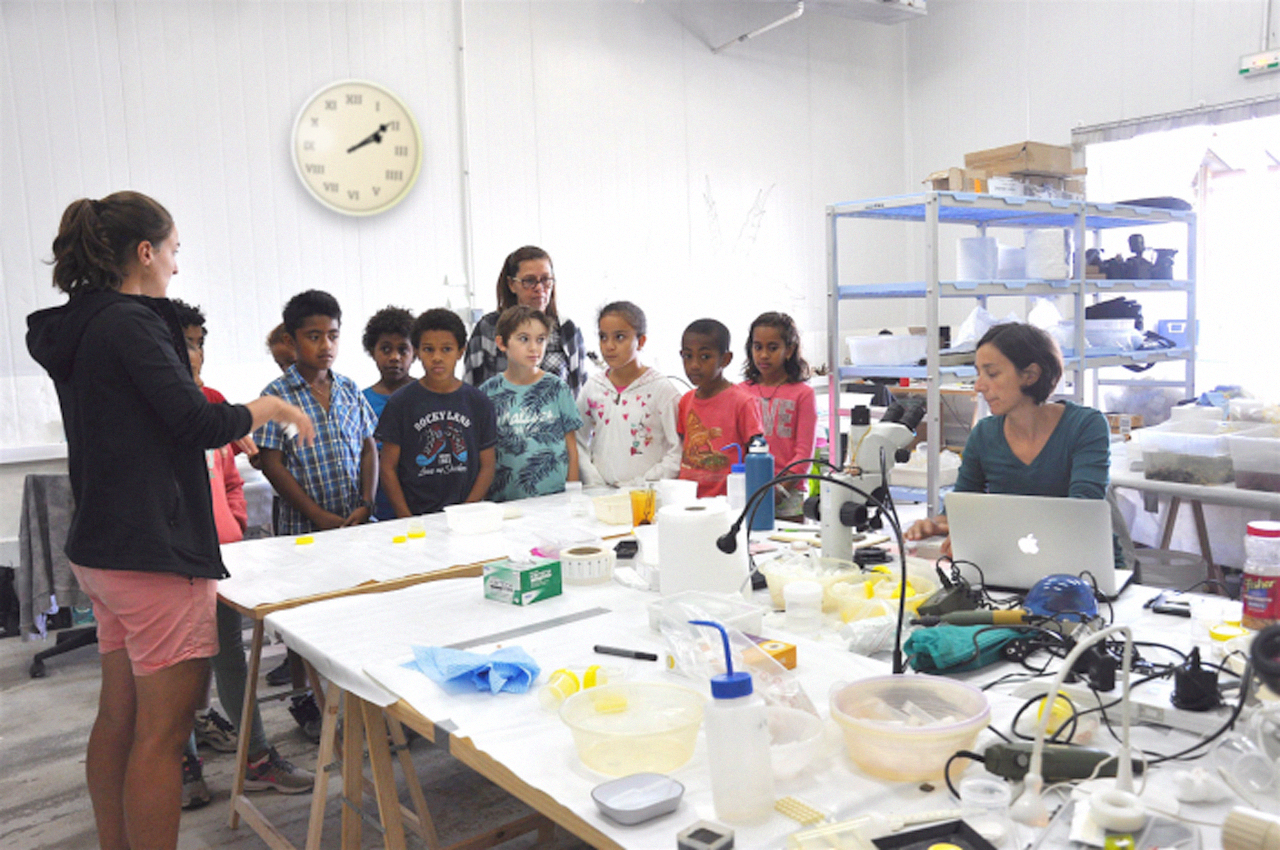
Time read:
**2:09**
